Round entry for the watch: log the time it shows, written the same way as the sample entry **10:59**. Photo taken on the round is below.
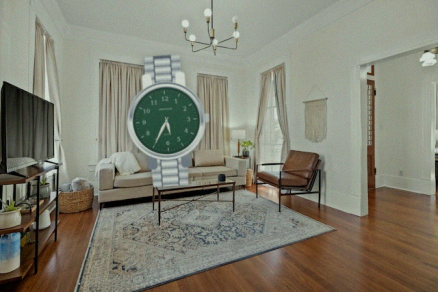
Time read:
**5:35**
